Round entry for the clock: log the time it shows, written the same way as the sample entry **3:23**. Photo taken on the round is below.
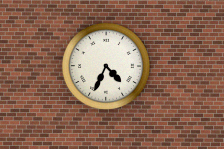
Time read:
**4:34**
